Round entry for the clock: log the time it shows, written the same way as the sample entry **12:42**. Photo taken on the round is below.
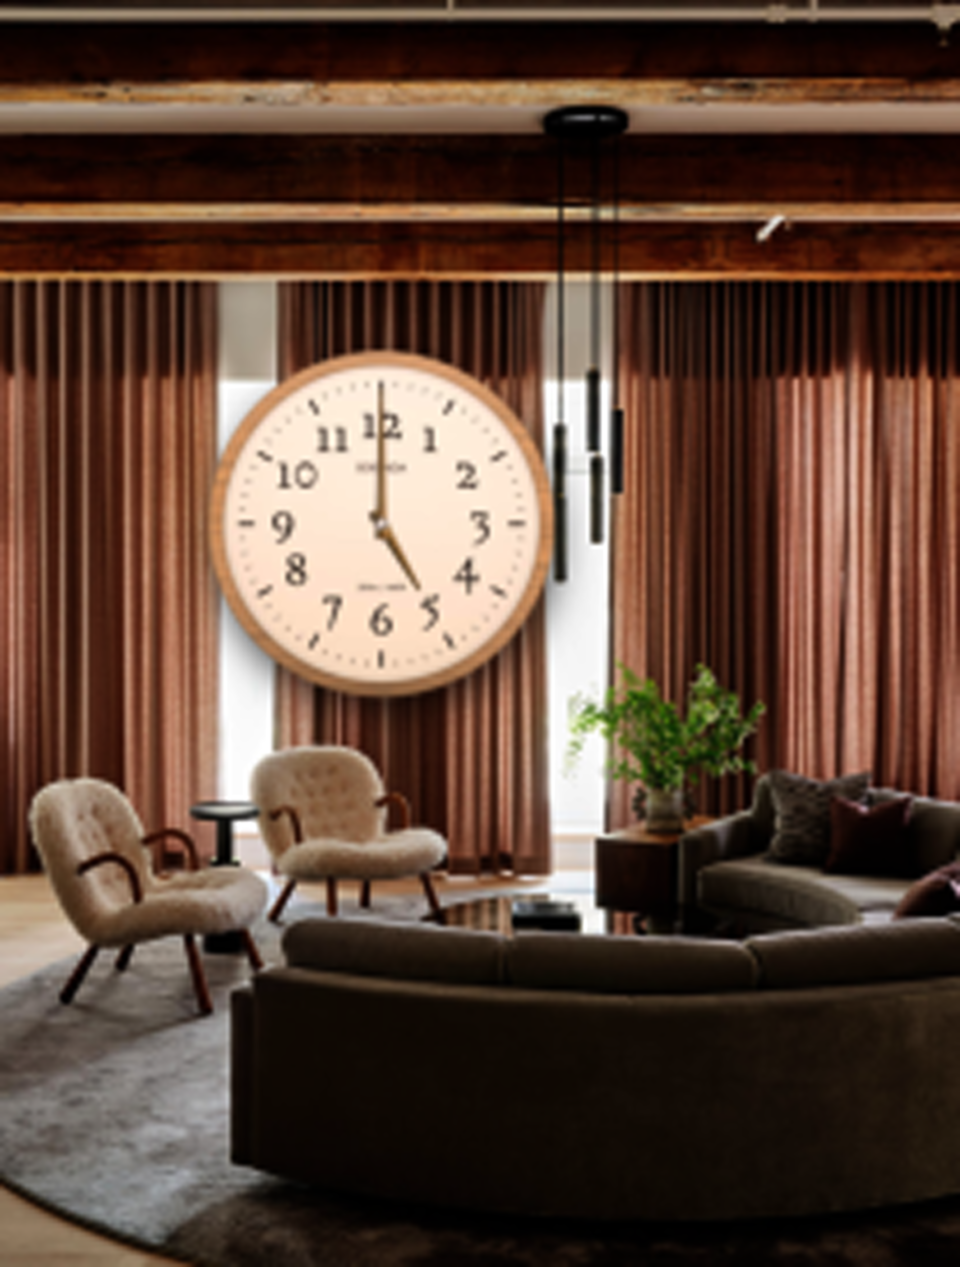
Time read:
**5:00**
